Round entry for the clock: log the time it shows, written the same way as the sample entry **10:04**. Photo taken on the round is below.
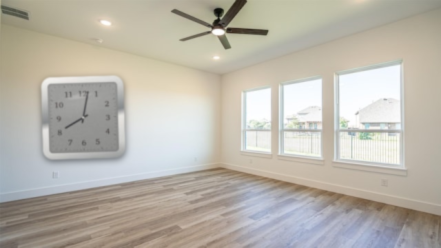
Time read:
**8:02**
